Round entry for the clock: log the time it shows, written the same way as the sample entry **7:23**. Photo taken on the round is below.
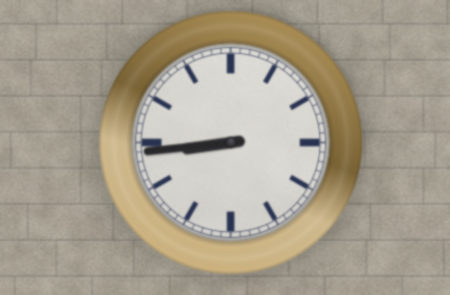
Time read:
**8:44**
